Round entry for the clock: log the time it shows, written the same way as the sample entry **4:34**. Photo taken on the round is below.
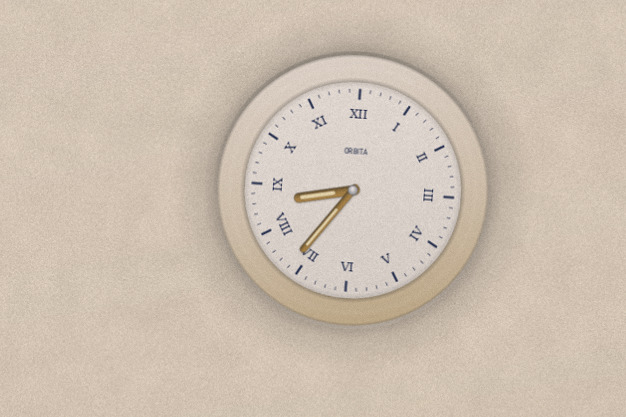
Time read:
**8:36**
